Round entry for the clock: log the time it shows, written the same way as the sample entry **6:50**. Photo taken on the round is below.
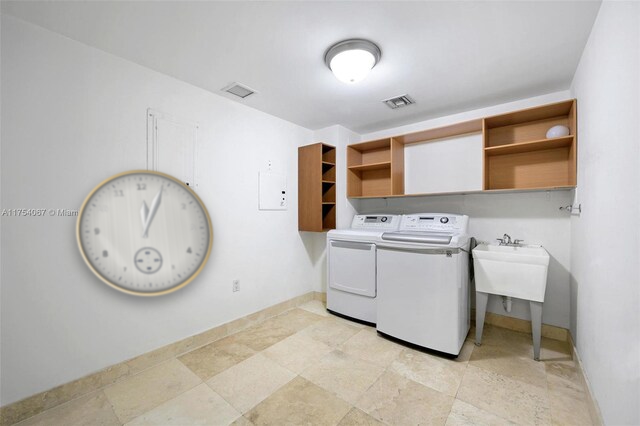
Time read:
**12:04**
